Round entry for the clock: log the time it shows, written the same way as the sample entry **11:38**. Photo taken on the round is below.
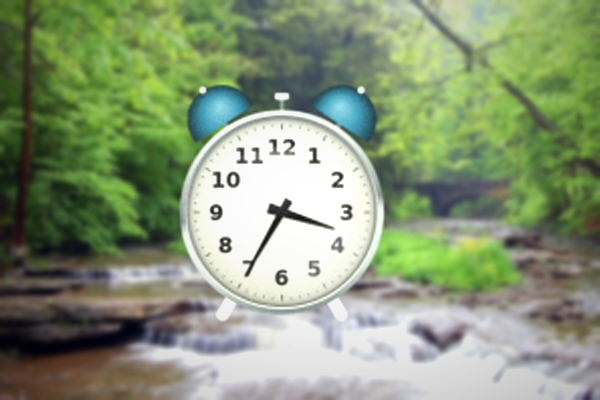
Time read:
**3:35**
